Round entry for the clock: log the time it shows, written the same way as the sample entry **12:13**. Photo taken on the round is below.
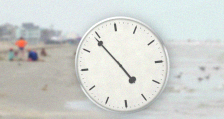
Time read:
**4:54**
